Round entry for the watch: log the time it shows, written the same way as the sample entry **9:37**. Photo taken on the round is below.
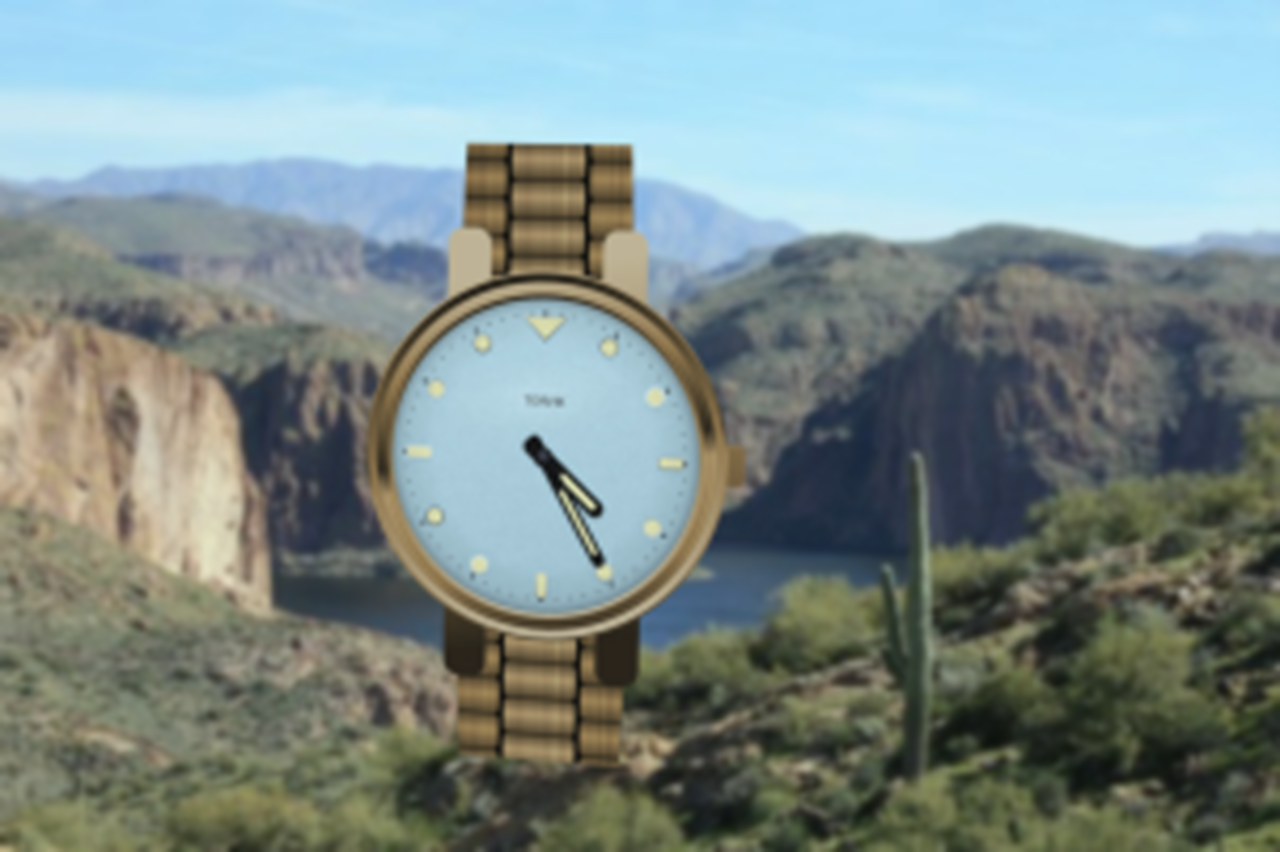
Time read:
**4:25**
